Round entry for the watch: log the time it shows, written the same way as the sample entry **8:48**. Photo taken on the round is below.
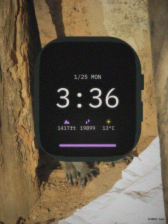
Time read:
**3:36**
